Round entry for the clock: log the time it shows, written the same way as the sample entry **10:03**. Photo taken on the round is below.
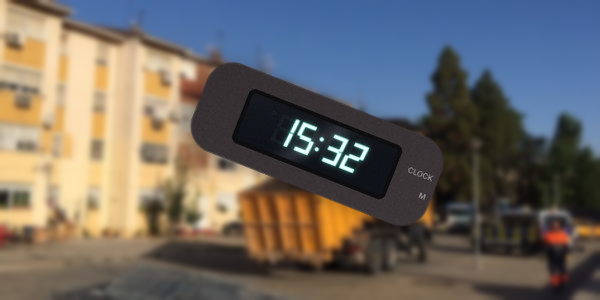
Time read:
**15:32**
